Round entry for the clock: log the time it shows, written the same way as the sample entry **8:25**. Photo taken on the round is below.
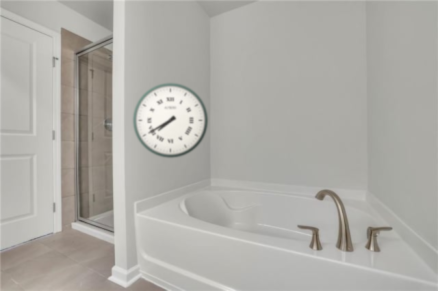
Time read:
**7:40**
